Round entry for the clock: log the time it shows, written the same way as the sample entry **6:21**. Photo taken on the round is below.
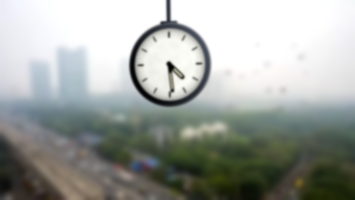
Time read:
**4:29**
